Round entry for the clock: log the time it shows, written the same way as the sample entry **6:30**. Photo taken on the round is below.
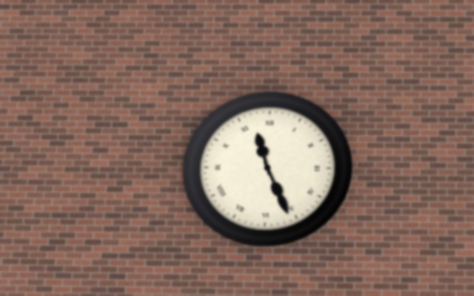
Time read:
**11:26**
